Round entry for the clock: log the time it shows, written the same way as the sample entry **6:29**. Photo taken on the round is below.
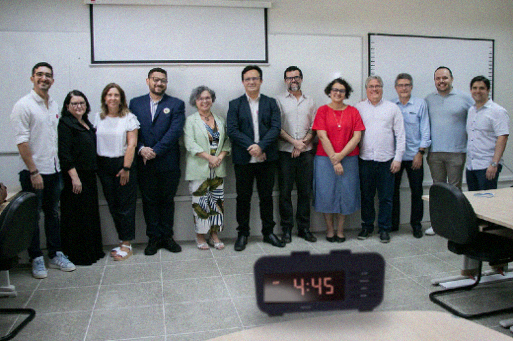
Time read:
**4:45**
